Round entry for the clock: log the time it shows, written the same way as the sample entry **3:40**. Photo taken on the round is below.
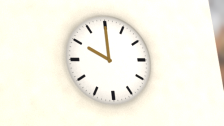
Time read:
**10:00**
